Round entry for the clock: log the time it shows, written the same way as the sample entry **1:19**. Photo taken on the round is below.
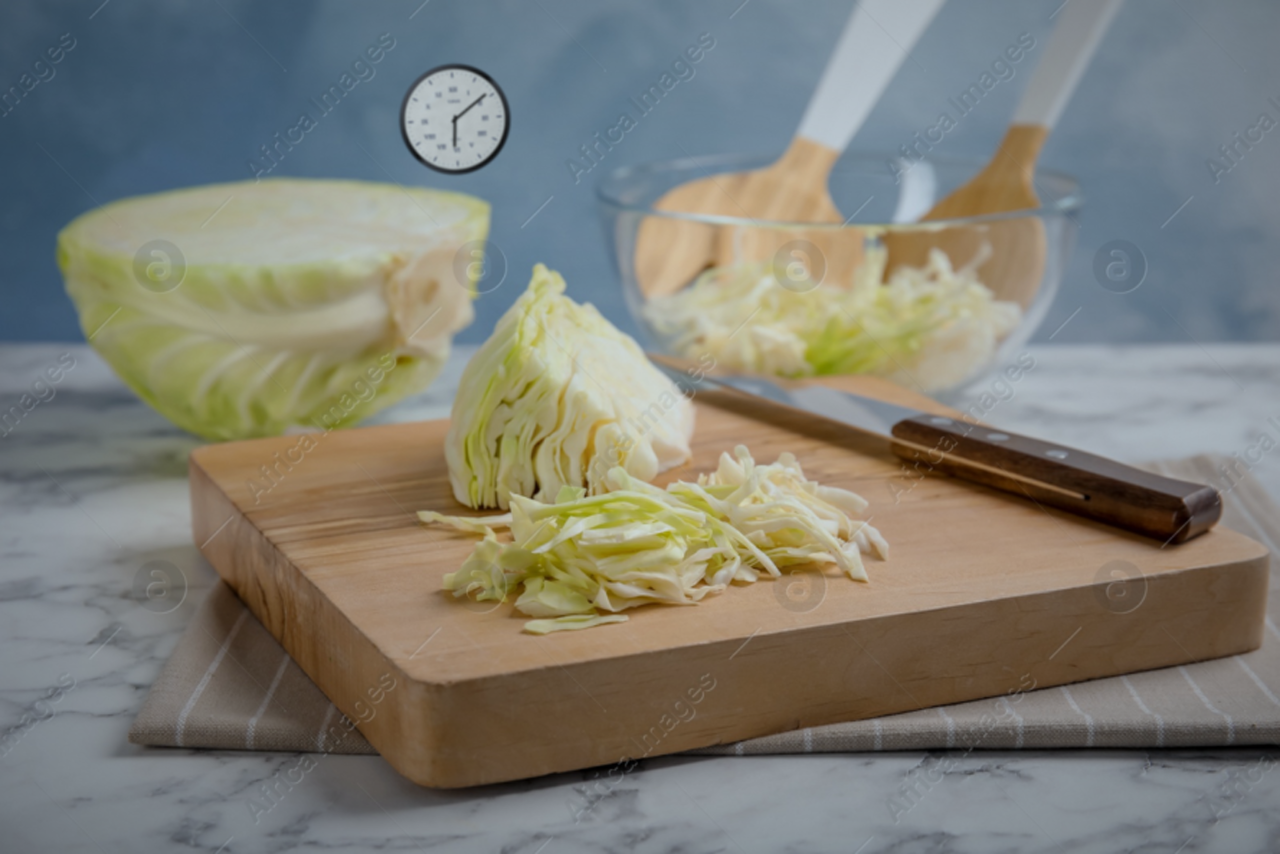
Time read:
**6:09**
